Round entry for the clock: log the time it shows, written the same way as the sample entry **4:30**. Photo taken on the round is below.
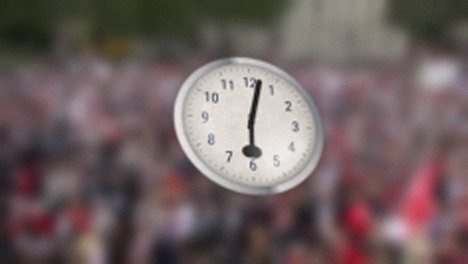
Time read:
**6:02**
